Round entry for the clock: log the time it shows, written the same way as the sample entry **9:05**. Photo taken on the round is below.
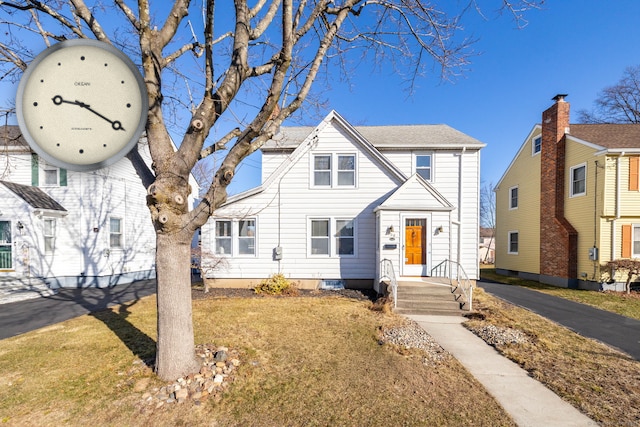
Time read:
**9:20**
